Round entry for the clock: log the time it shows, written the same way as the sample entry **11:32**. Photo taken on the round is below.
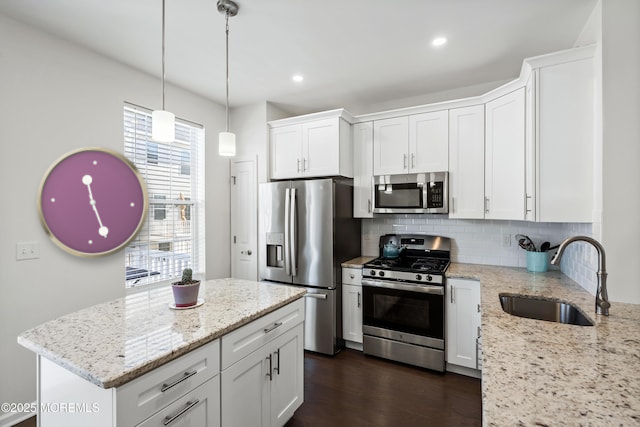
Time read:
**11:26**
